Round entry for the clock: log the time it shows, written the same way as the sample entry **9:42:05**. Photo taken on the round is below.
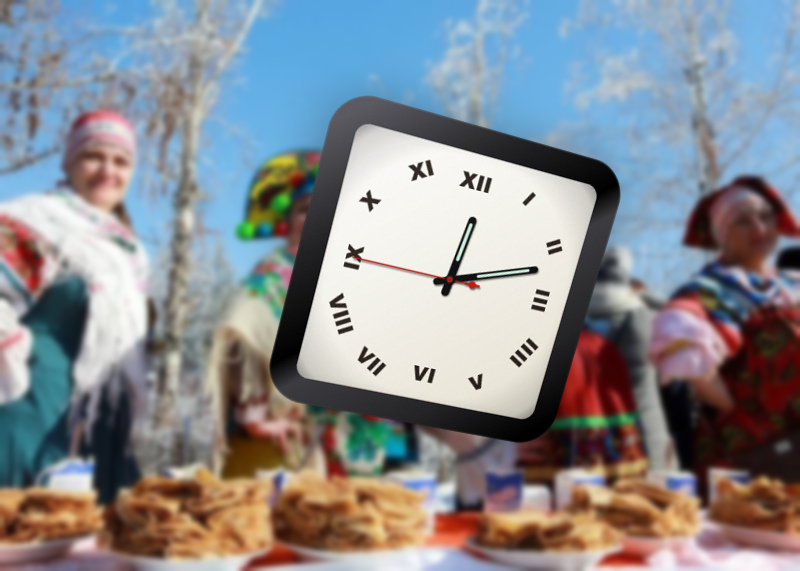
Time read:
**12:11:45**
